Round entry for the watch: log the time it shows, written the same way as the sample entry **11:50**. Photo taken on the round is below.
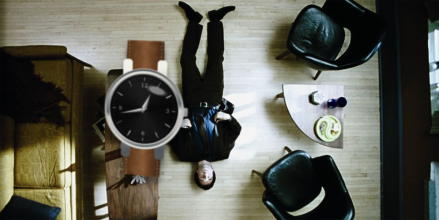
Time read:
**12:43**
